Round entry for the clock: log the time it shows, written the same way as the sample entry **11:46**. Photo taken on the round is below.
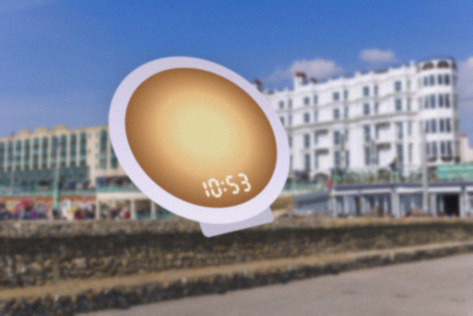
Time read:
**10:53**
